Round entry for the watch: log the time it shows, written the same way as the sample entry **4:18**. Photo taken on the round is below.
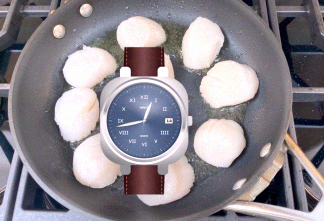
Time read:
**12:43**
